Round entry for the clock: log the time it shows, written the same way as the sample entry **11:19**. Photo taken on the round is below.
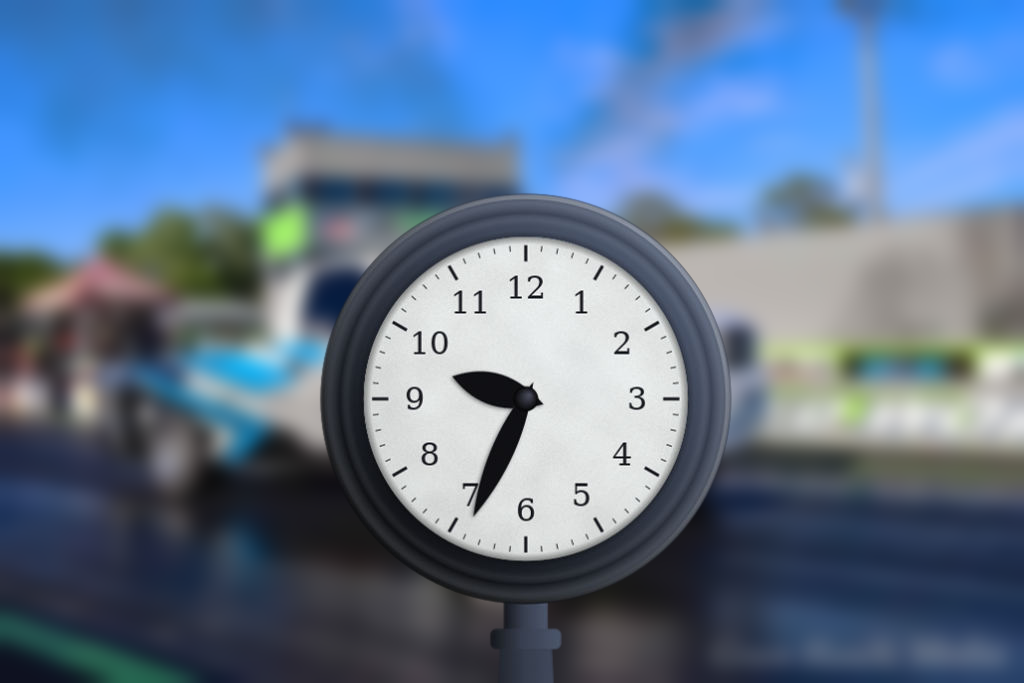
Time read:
**9:34**
